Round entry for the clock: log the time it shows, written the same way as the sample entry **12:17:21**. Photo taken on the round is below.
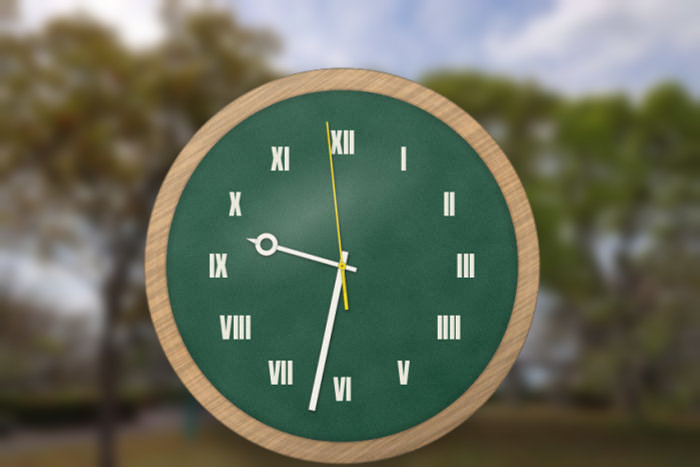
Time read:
**9:31:59**
